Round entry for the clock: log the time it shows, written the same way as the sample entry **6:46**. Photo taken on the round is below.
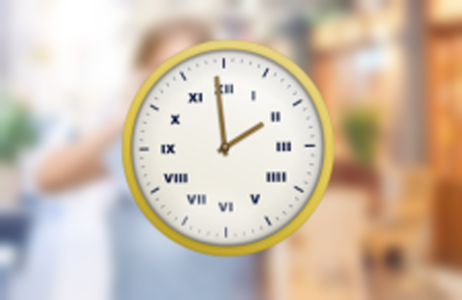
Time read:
**1:59**
